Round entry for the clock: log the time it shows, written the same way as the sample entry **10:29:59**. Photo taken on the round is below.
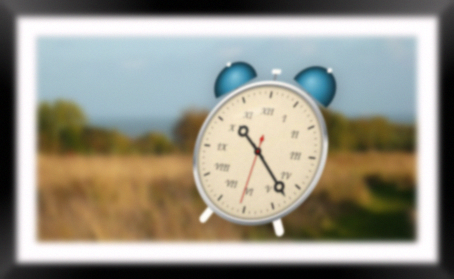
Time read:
**10:22:31**
